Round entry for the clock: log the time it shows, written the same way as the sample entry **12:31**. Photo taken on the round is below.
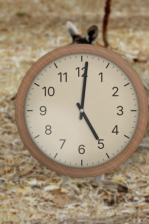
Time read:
**5:01**
